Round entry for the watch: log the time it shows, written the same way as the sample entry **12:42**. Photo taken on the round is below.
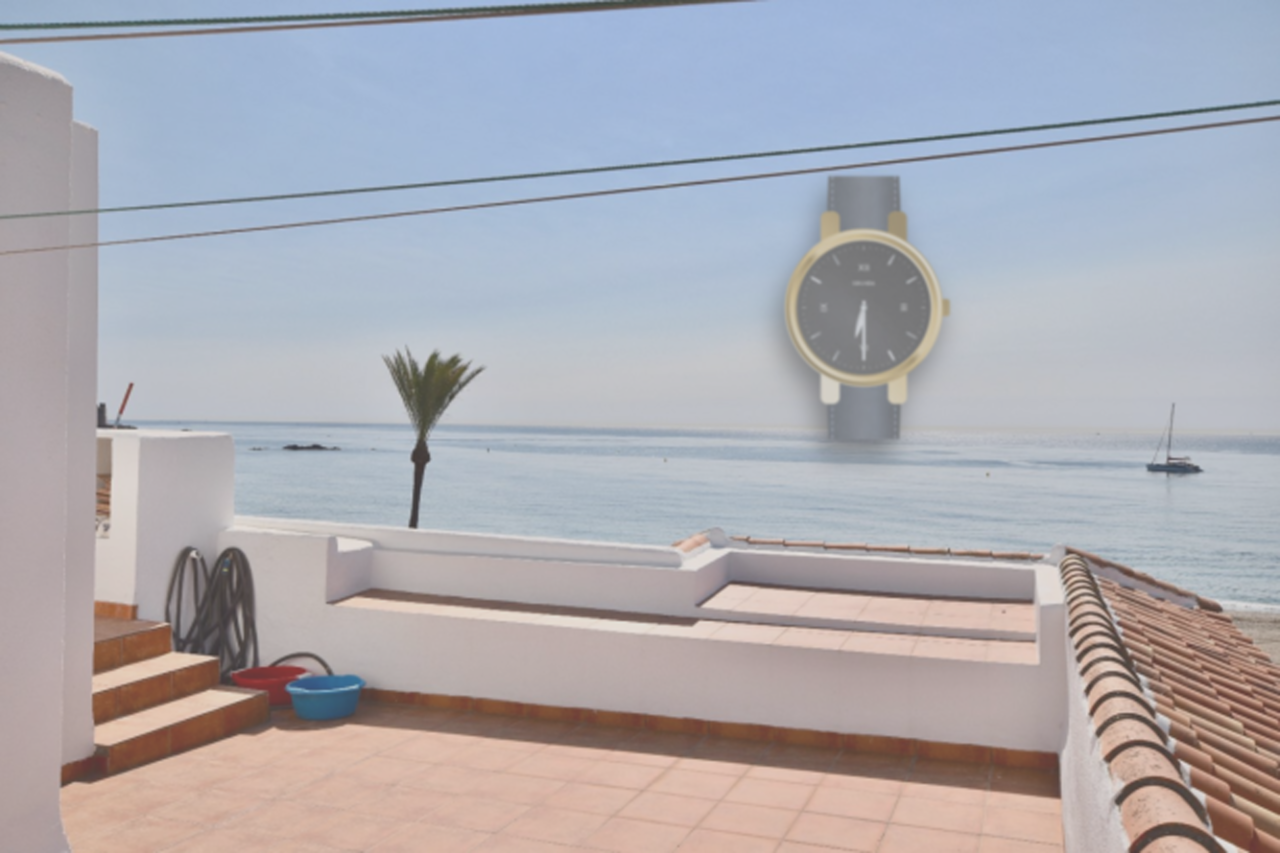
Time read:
**6:30**
